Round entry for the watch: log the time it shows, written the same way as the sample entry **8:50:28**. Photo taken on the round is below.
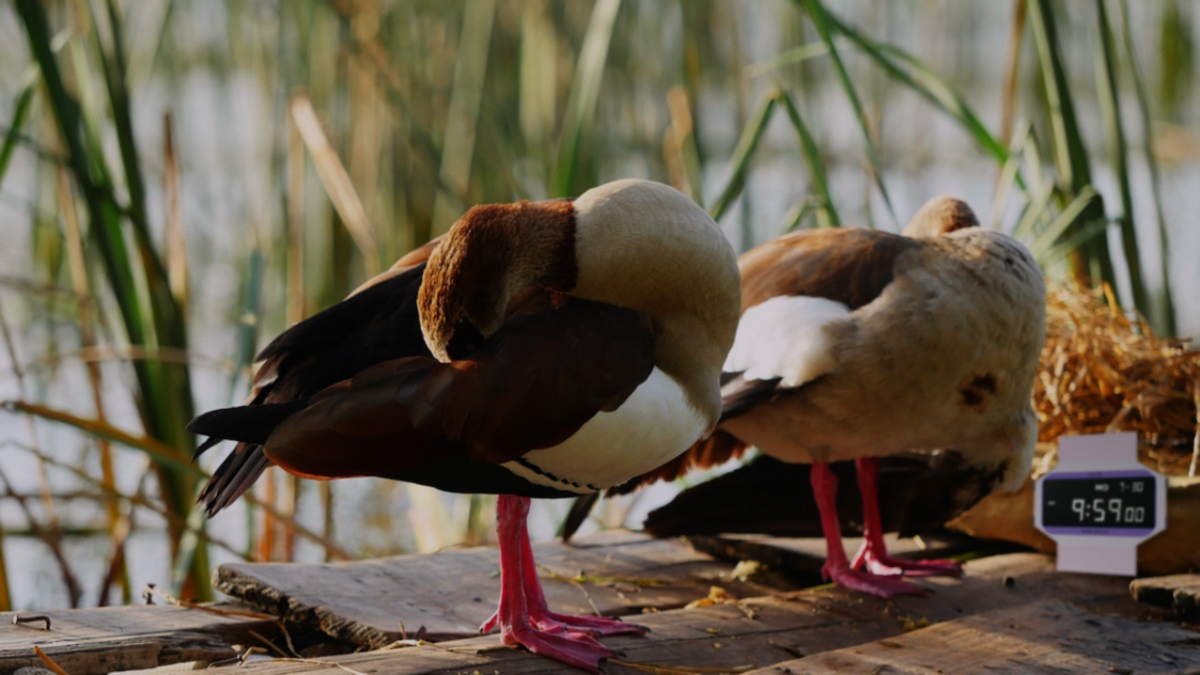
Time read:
**9:59:00**
